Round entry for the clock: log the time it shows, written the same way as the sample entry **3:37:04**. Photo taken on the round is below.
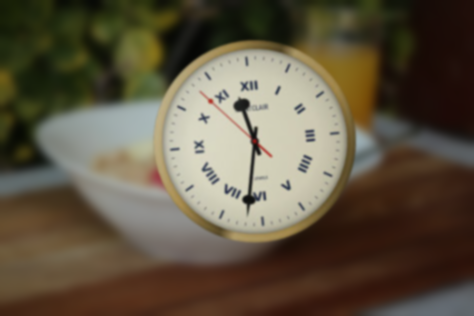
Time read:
**11:31:53**
